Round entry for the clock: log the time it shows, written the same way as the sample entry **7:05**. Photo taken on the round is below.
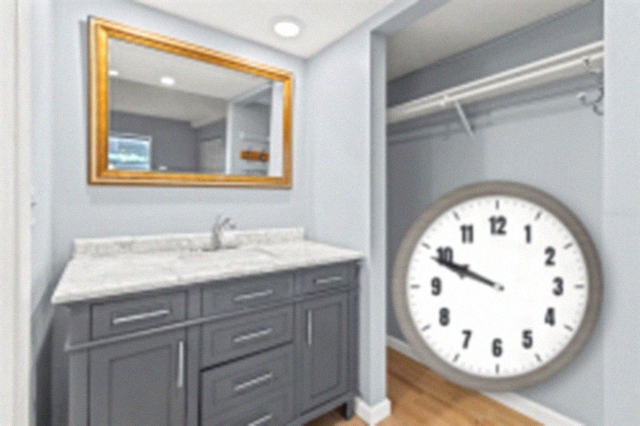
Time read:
**9:49**
